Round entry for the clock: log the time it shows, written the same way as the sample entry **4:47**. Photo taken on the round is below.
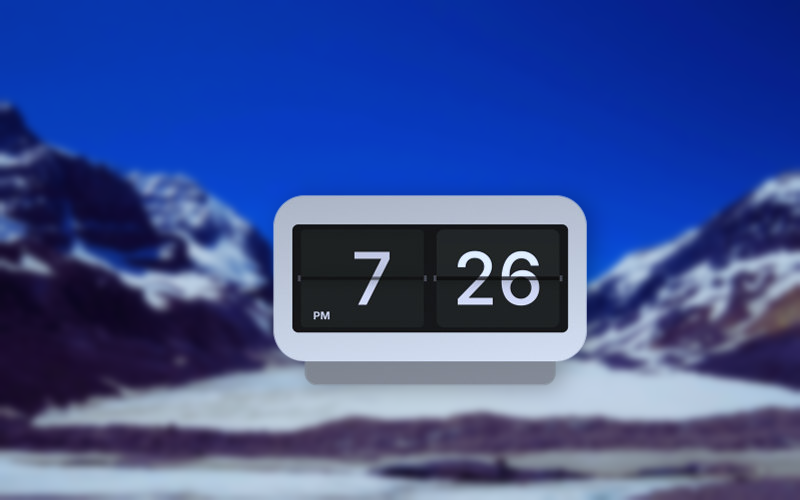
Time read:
**7:26**
